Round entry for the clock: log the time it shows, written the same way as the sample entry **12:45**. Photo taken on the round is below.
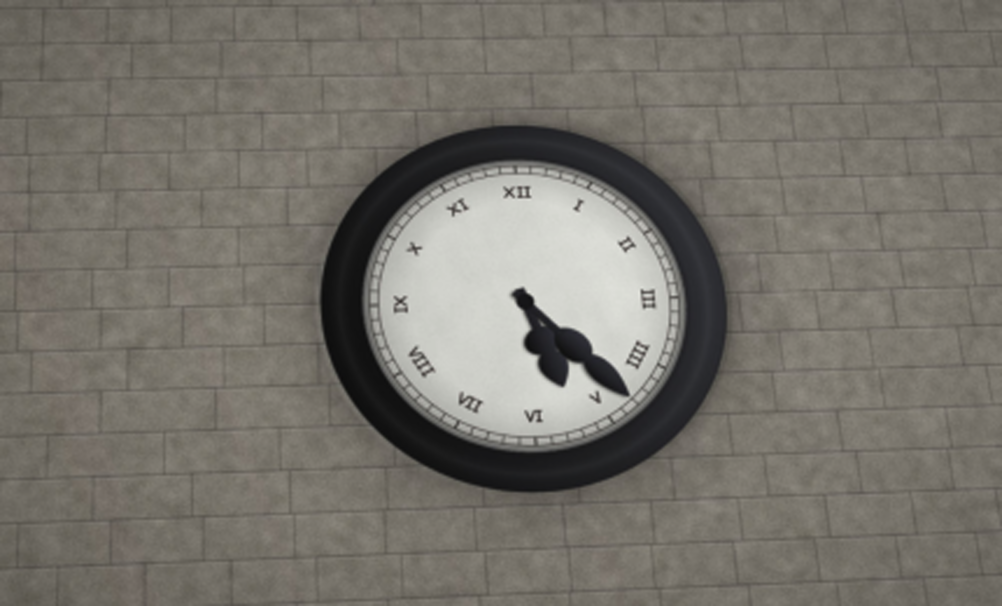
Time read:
**5:23**
